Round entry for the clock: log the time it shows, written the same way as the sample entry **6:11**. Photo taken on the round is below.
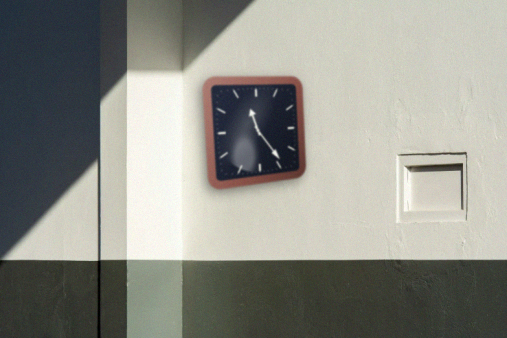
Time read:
**11:24**
